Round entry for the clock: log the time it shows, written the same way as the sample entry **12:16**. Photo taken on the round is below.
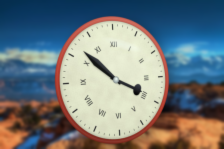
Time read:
**3:52**
